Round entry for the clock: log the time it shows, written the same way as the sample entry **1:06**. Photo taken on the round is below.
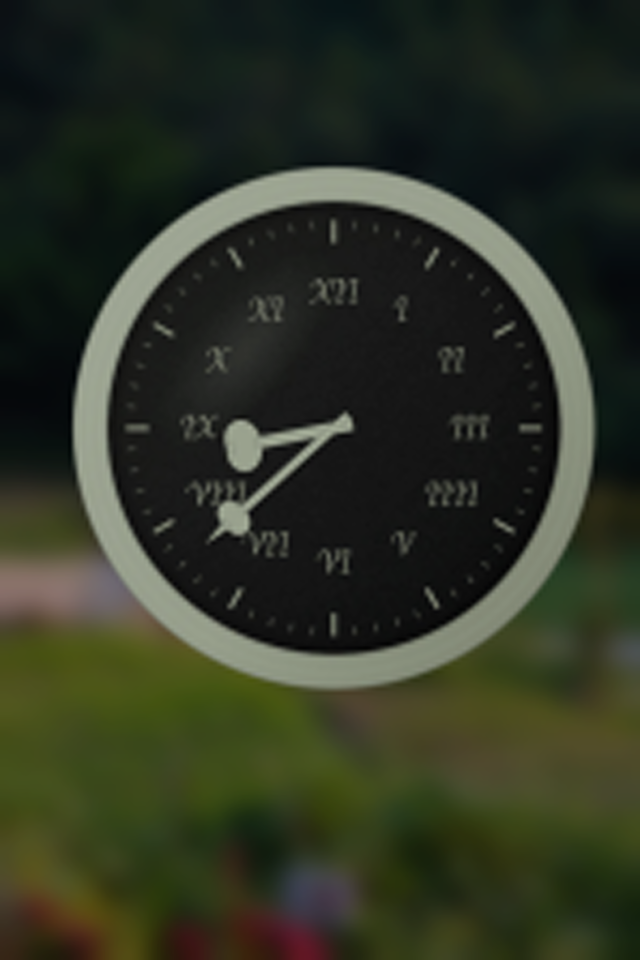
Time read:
**8:38**
